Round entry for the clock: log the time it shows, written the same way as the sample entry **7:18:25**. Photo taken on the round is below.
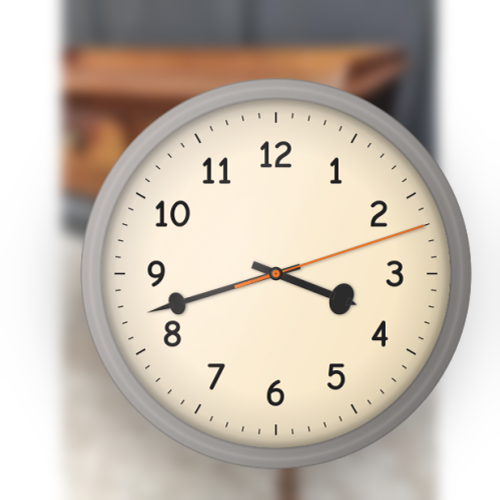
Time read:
**3:42:12**
